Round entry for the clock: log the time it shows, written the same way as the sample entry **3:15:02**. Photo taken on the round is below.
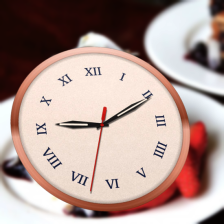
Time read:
**9:10:33**
